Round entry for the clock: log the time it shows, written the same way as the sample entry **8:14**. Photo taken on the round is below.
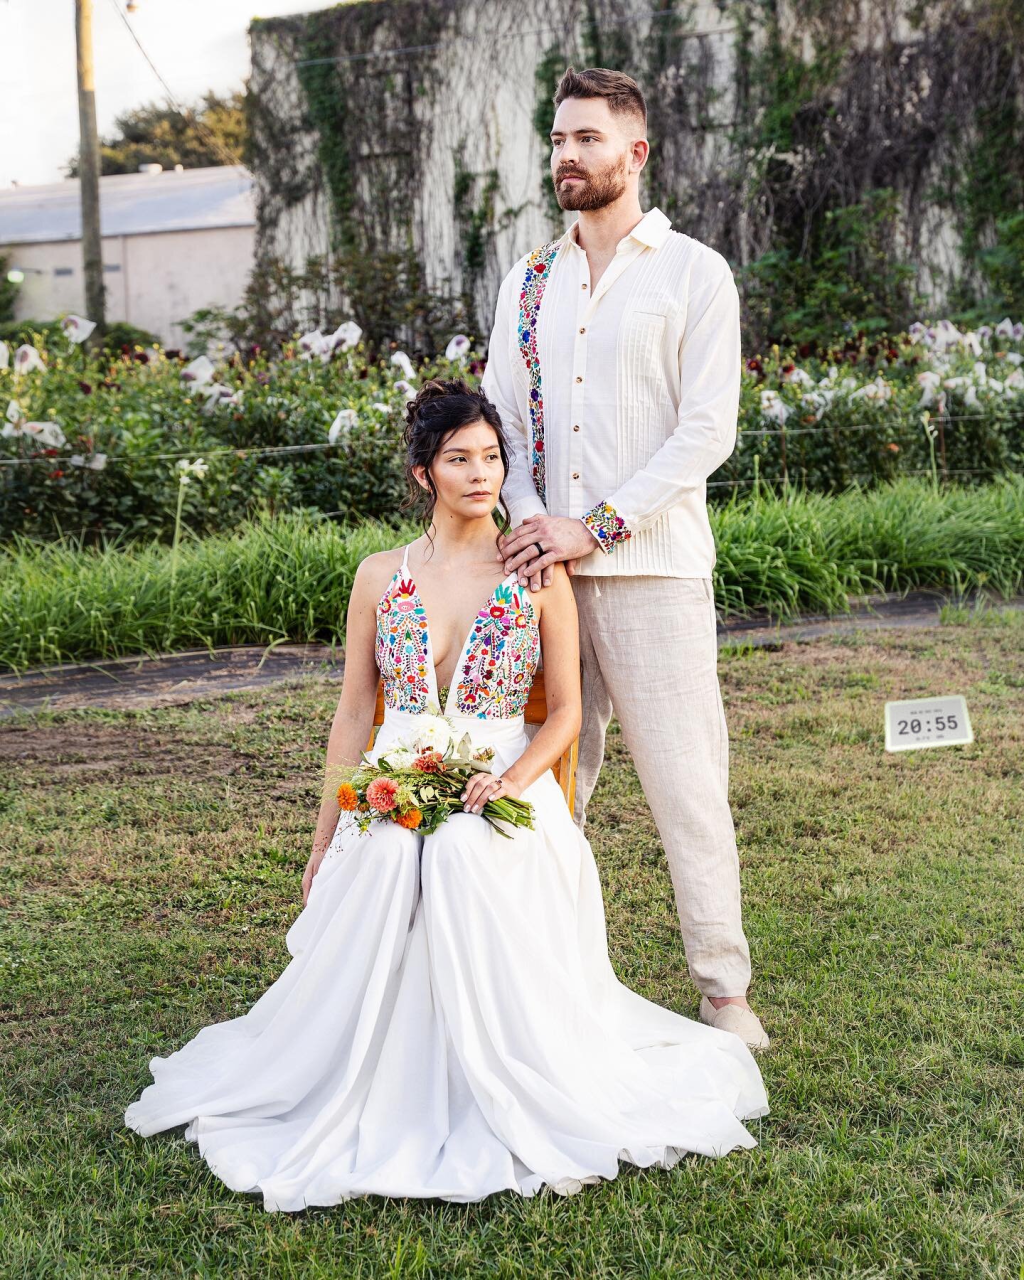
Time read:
**20:55**
